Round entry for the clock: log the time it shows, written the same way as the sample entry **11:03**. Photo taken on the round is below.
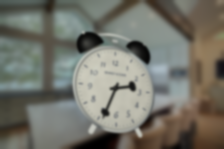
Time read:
**2:34**
